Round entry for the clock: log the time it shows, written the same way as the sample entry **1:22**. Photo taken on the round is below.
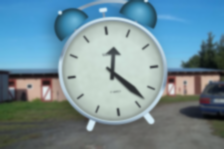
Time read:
**12:23**
